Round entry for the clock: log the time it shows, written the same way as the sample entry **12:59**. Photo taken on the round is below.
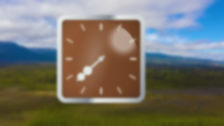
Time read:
**7:38**
